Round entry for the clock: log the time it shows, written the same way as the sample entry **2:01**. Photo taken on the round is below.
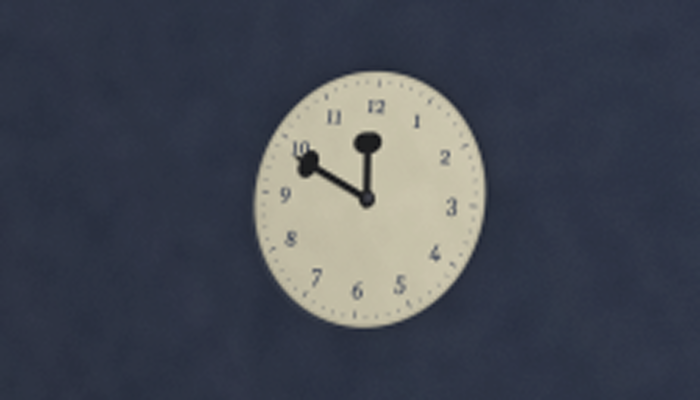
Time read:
**11:49**
